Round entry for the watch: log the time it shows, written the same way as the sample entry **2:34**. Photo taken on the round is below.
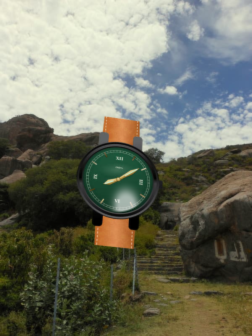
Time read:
**8:09**
